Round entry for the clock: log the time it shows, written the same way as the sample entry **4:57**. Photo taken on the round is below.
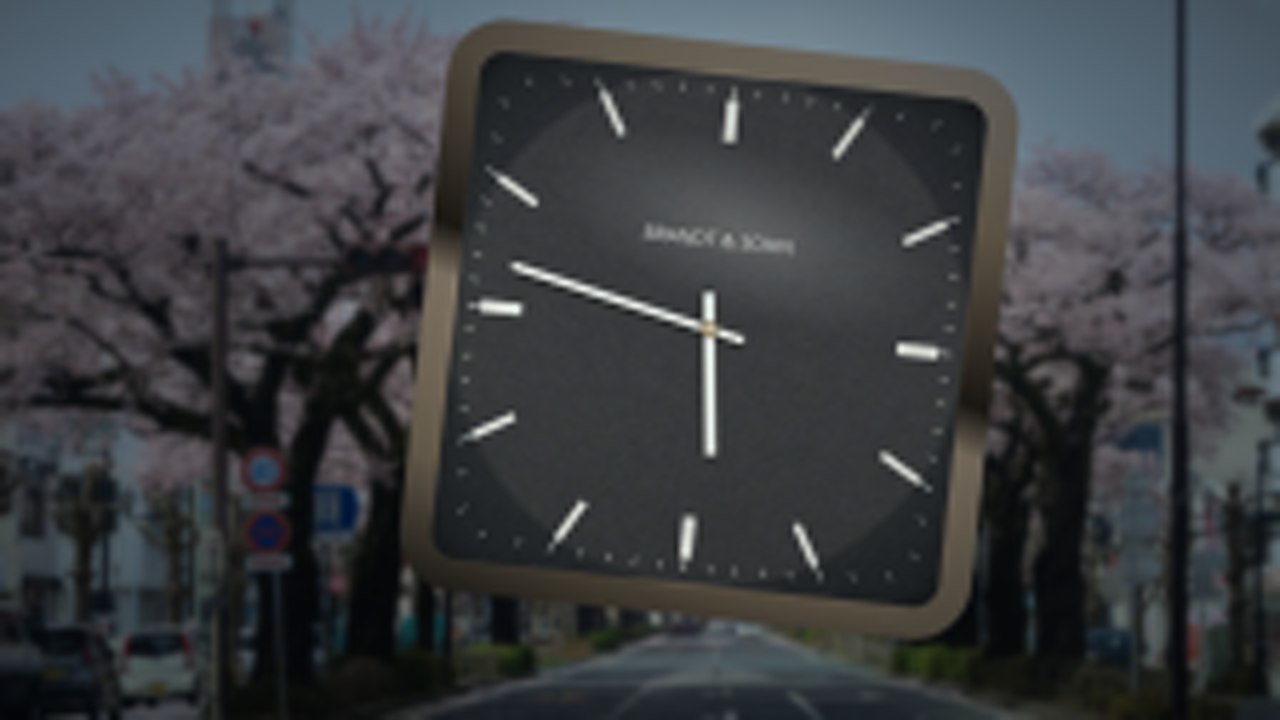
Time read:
**5:47**
